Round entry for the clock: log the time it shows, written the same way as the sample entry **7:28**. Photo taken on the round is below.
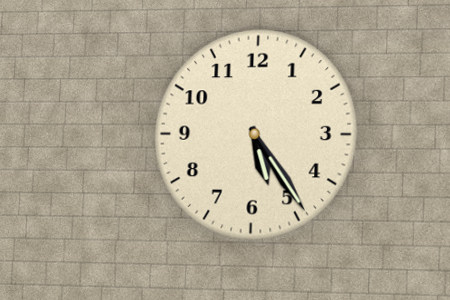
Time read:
**5:24**
